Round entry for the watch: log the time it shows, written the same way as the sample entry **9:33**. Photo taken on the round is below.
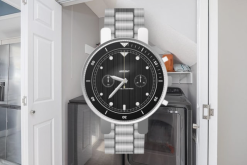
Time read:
**9:37**
